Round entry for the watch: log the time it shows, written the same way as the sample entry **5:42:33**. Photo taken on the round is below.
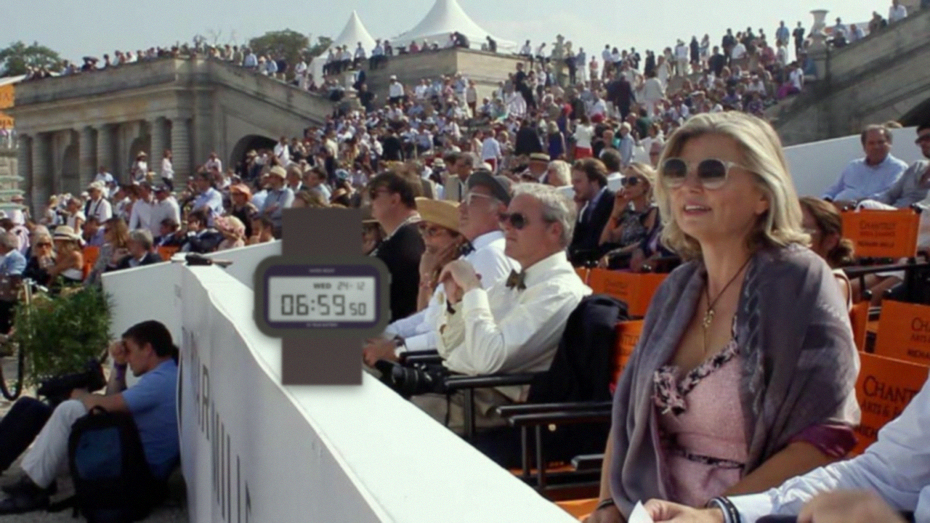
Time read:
**6:59:50**
